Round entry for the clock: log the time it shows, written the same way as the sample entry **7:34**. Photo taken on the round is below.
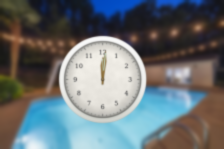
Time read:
**12:01**
